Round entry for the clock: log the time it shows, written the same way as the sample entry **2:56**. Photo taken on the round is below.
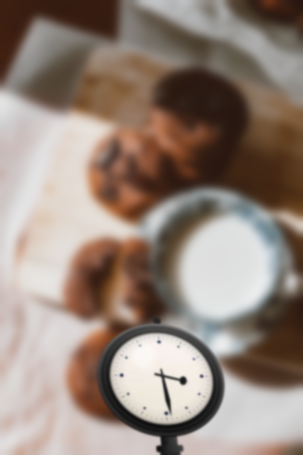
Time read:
**3:29**
